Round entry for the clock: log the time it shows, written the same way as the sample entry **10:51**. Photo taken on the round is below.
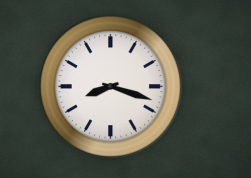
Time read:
**8:18**
